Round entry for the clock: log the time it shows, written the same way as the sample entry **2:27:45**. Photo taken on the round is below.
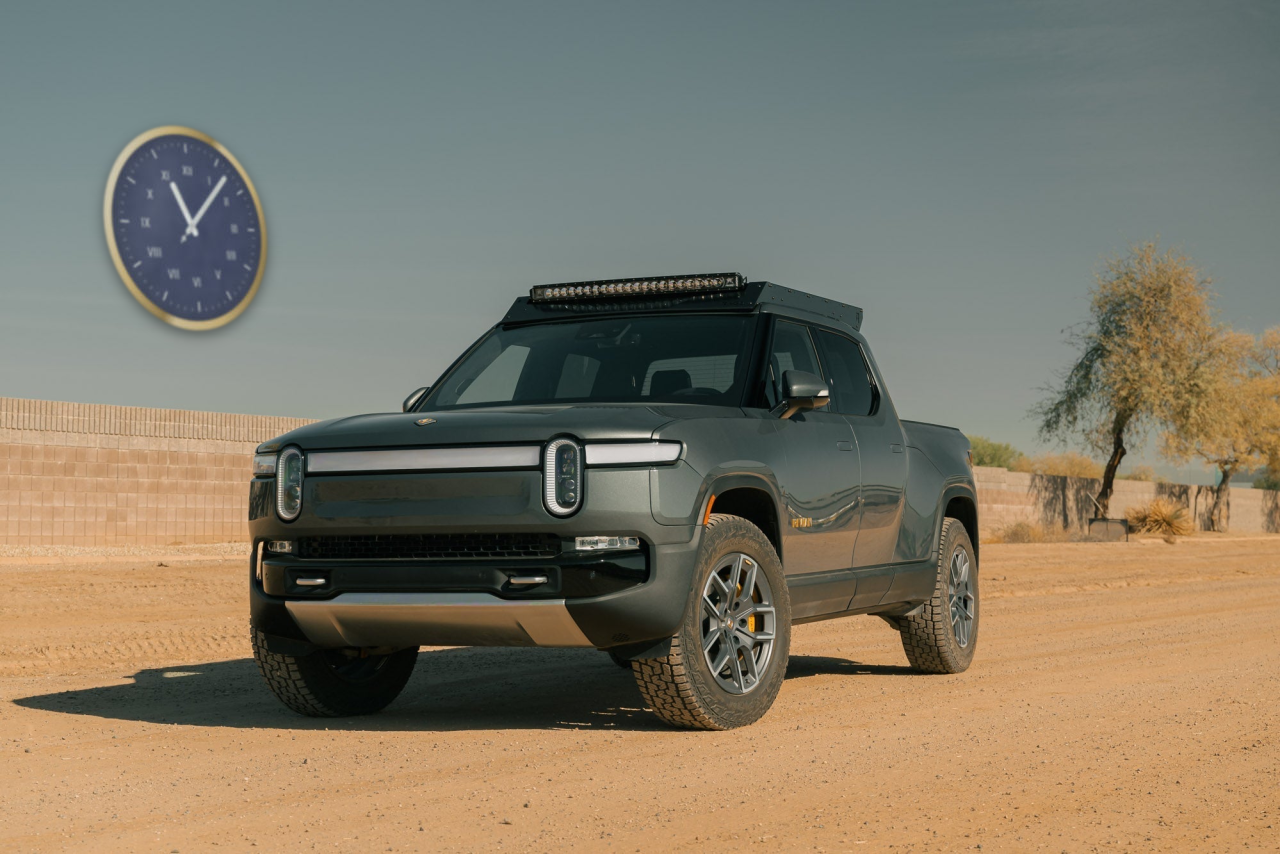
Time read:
**11:07:07**
